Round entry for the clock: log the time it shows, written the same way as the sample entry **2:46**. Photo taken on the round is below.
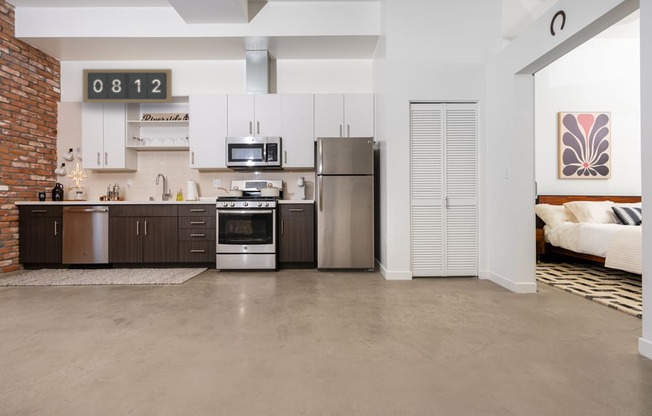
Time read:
**8:12**
